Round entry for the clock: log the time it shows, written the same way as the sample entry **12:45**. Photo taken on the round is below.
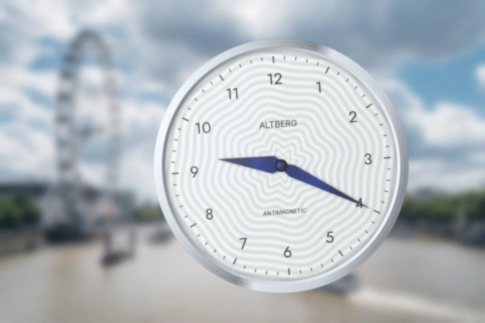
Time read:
**9:20**
